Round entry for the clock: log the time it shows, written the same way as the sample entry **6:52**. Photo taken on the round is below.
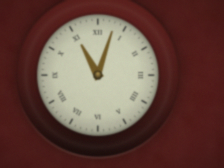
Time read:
**11:03**
